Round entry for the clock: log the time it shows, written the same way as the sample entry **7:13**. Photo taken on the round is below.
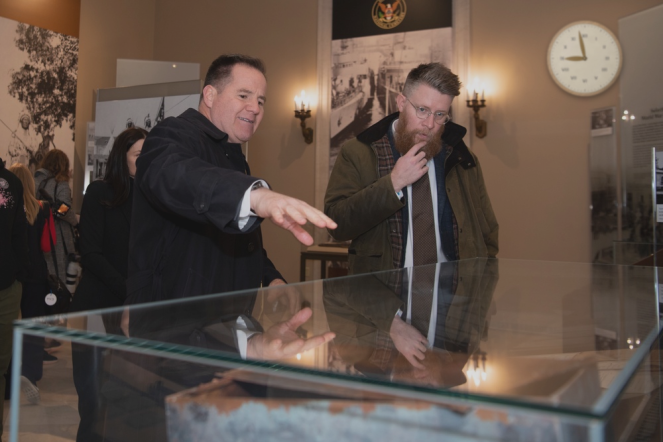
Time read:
**8:58**
